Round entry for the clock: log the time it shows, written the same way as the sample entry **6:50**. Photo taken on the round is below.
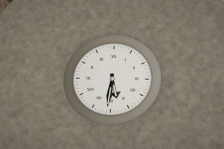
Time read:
**5:31**
